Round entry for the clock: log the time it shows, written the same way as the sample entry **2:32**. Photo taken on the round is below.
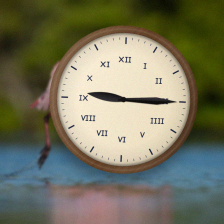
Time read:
**9:15**
